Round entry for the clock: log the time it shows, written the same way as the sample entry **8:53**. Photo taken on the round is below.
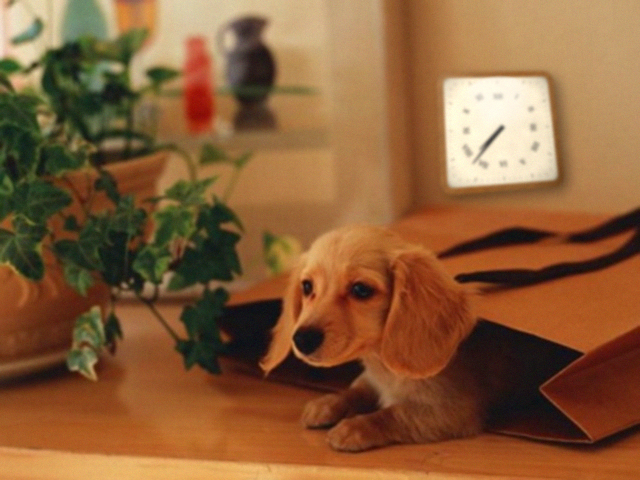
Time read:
**7:37**
